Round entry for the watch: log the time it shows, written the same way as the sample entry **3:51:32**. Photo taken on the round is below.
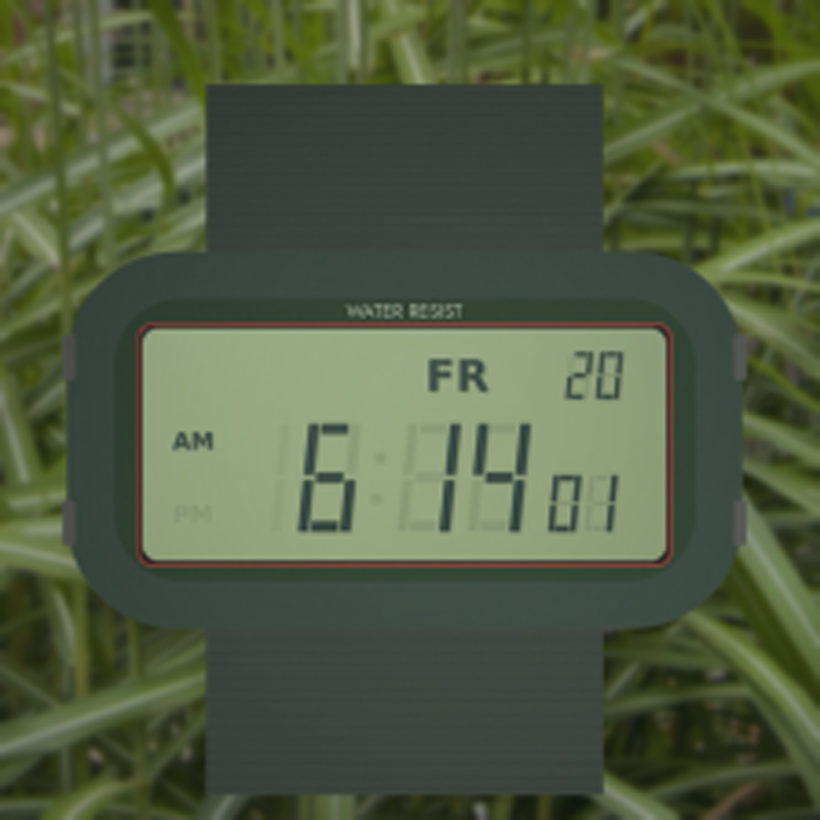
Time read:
**6:14:01**
